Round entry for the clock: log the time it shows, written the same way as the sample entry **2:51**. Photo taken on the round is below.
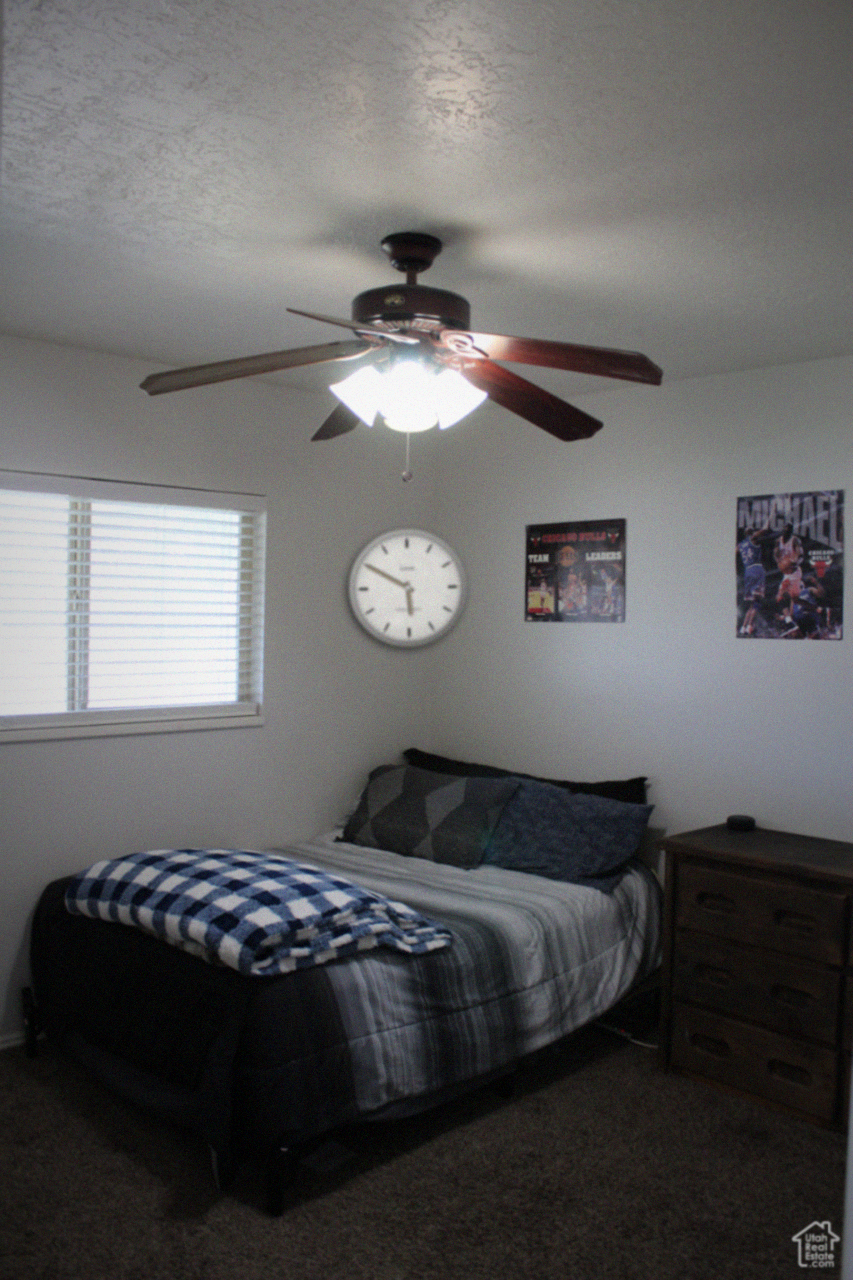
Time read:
**5:50**
